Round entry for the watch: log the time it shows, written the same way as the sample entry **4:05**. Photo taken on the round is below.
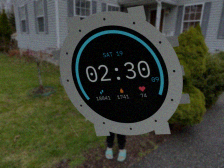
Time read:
**2:30**
